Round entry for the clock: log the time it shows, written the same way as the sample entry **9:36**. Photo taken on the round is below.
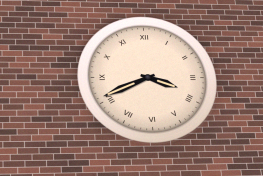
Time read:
**3:41**
